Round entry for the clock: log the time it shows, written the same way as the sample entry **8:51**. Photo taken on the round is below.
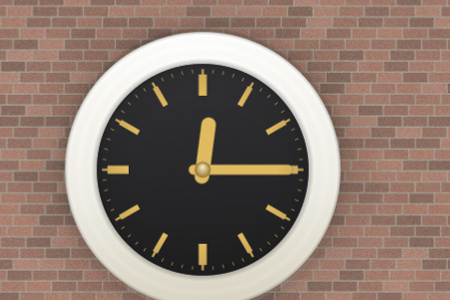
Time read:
**12:15**
